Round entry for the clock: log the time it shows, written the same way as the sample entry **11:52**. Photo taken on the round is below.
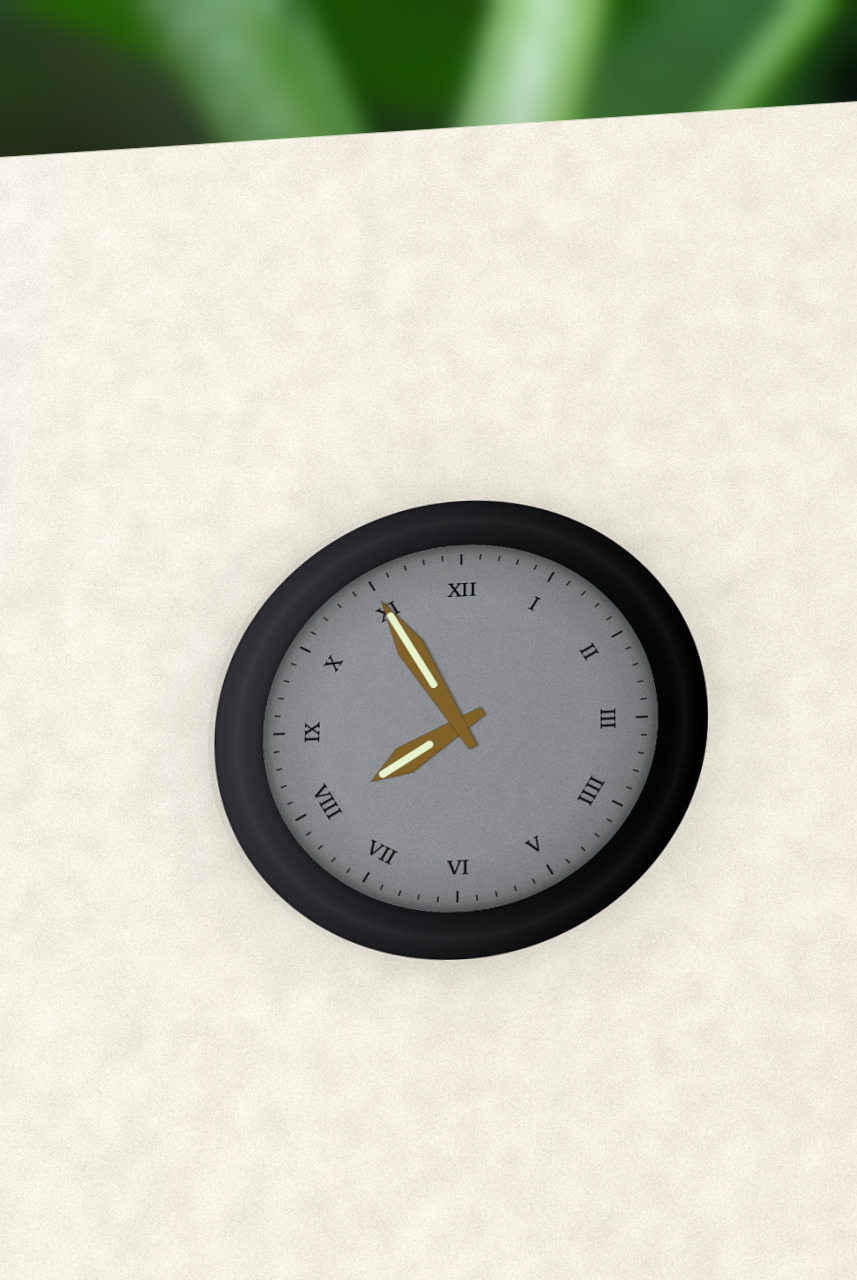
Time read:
**7:55**
